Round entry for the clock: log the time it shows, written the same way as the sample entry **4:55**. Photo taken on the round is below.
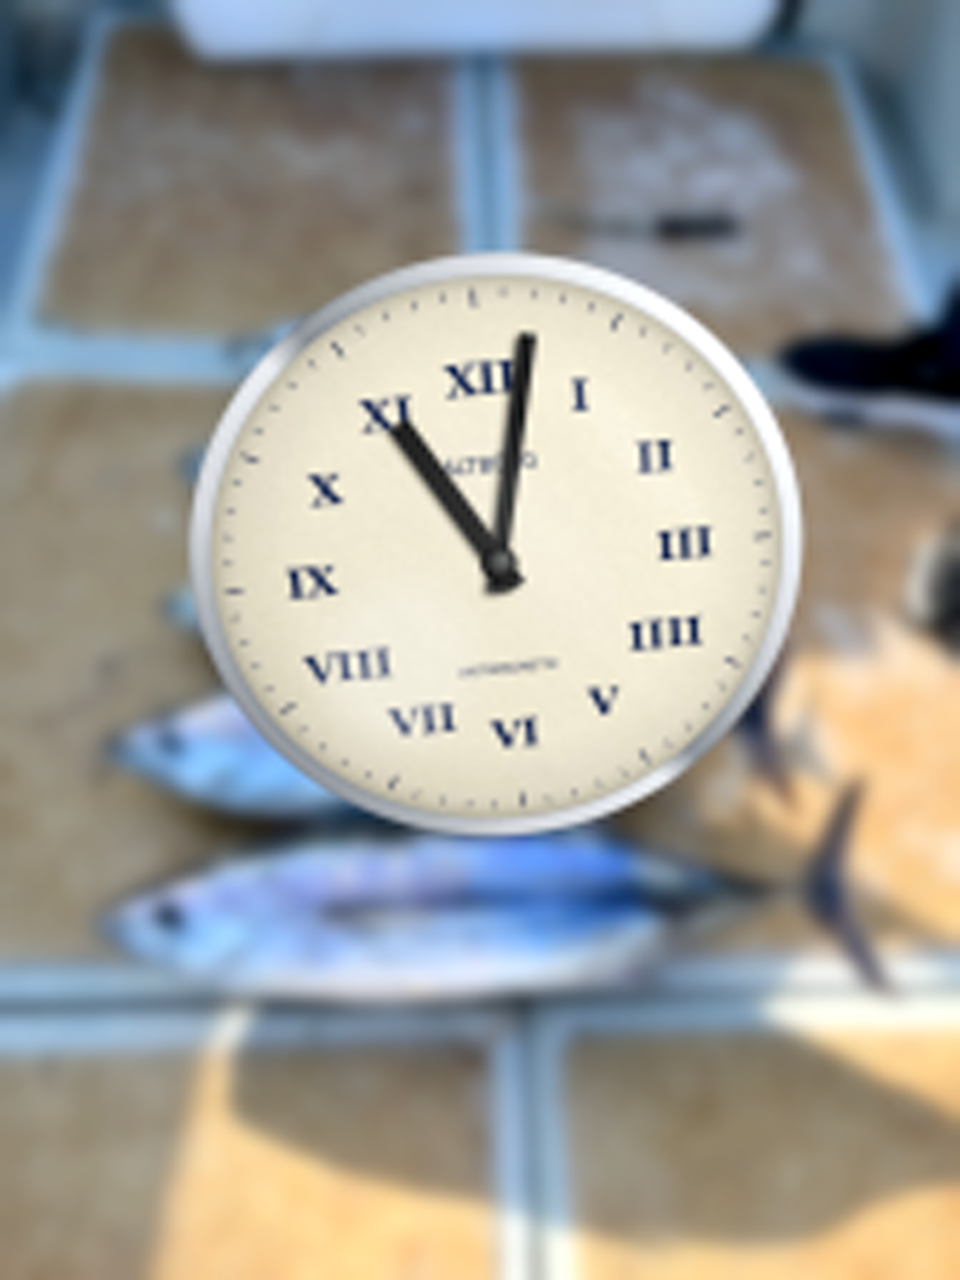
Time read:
**11:02**
